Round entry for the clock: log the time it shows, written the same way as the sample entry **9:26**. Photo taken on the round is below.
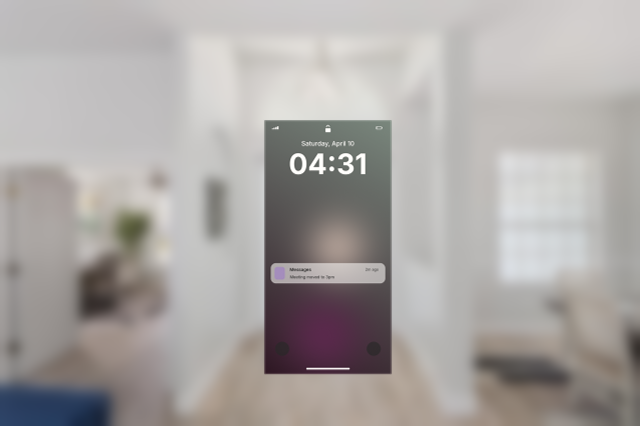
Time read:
**4:31**
